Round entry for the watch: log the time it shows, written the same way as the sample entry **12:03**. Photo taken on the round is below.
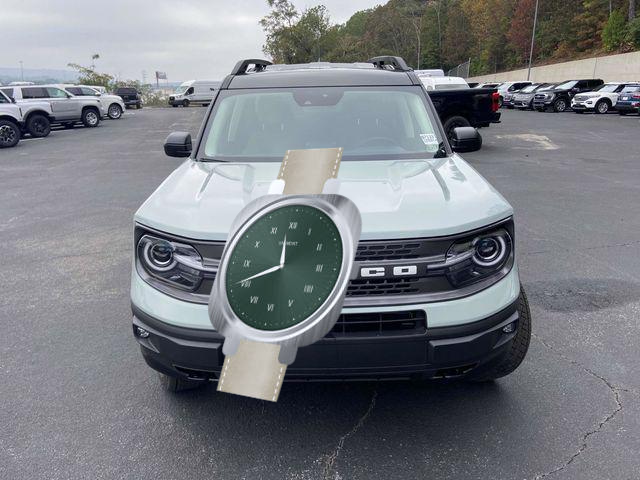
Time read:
**11:41**
